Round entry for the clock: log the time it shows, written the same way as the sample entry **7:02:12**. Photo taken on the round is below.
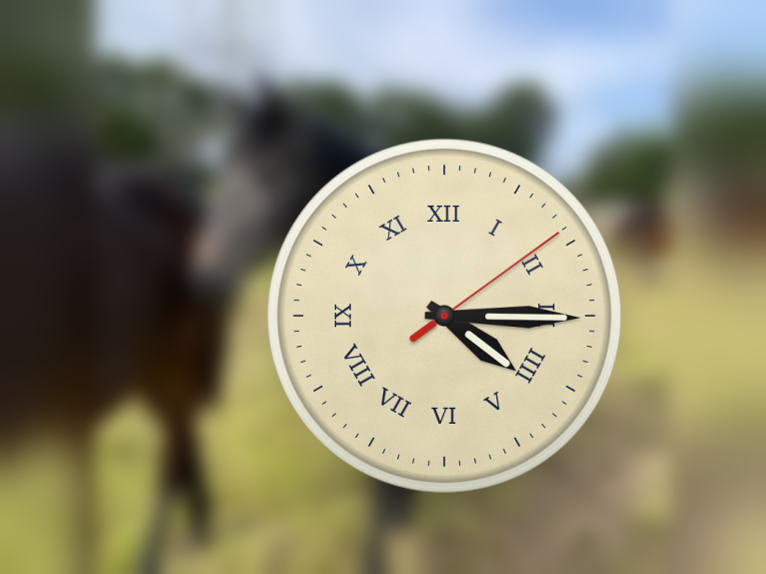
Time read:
**4:15:09**
